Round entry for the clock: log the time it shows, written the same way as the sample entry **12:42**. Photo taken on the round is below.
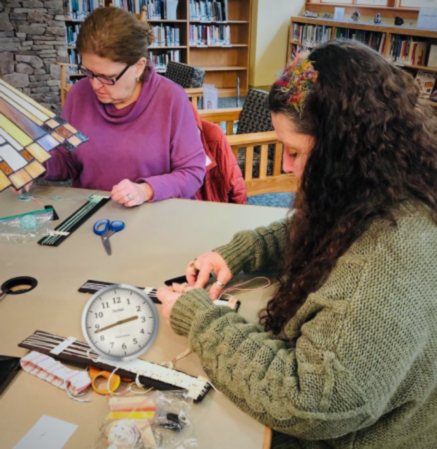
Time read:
**2:43**
